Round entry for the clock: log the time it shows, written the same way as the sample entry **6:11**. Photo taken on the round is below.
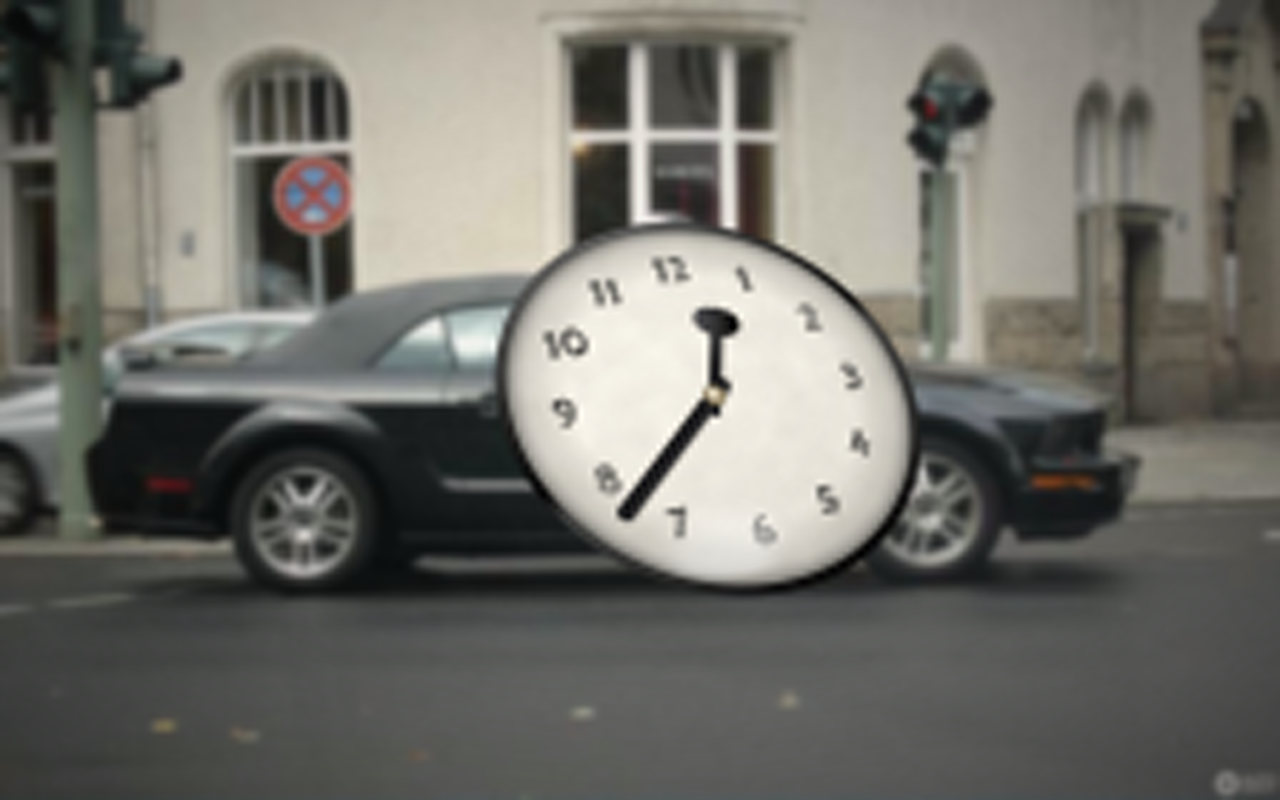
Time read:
**12:38**
